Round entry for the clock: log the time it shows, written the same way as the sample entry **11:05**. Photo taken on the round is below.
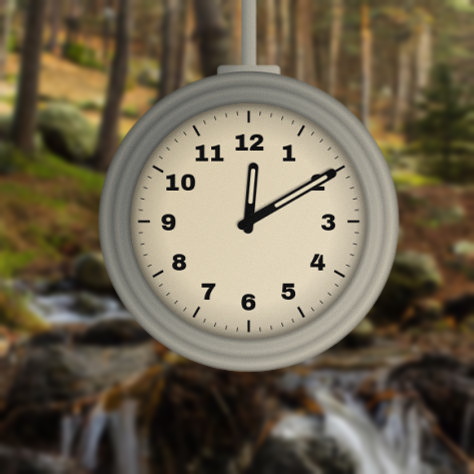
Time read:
**12:10**
